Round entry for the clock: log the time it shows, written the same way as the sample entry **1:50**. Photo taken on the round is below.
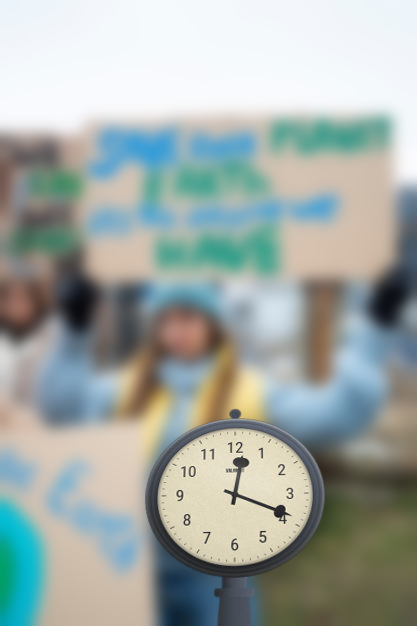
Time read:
**12:19**
